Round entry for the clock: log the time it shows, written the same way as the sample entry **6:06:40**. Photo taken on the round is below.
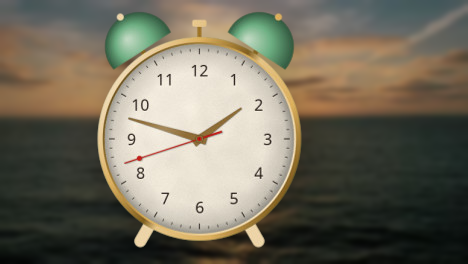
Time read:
**1:47:42**
